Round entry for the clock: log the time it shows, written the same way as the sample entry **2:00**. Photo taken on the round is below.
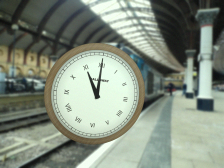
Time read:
**11:00**
